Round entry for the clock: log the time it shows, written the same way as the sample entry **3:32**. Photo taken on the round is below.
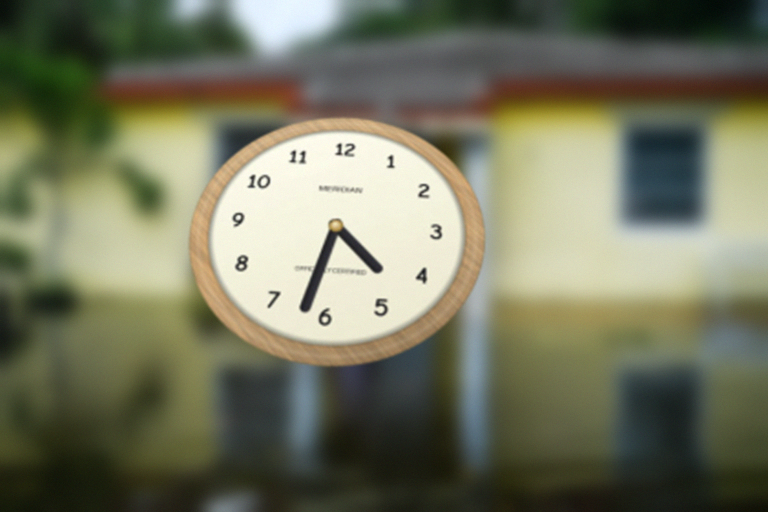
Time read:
**4:32**
